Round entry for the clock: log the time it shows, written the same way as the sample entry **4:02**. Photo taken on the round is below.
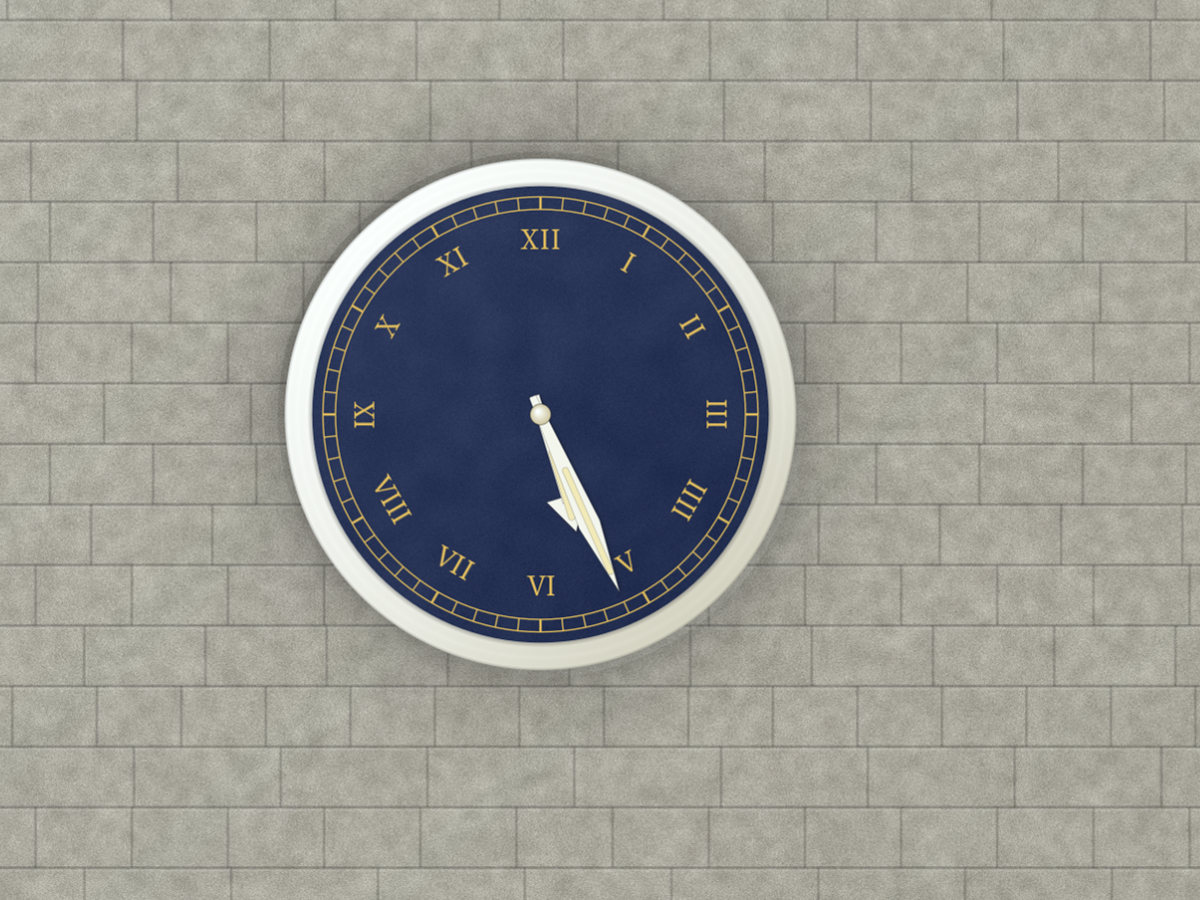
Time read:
**5:26**
